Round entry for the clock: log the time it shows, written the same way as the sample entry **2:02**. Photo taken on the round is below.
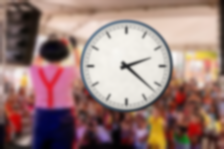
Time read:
**2:22**
